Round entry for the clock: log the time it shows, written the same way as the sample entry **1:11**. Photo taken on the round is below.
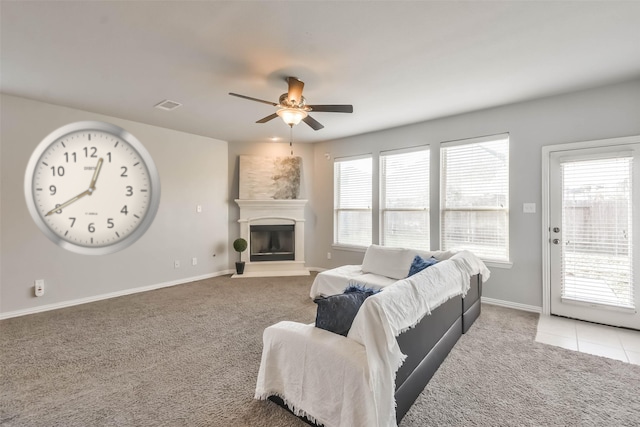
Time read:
**12:40**
